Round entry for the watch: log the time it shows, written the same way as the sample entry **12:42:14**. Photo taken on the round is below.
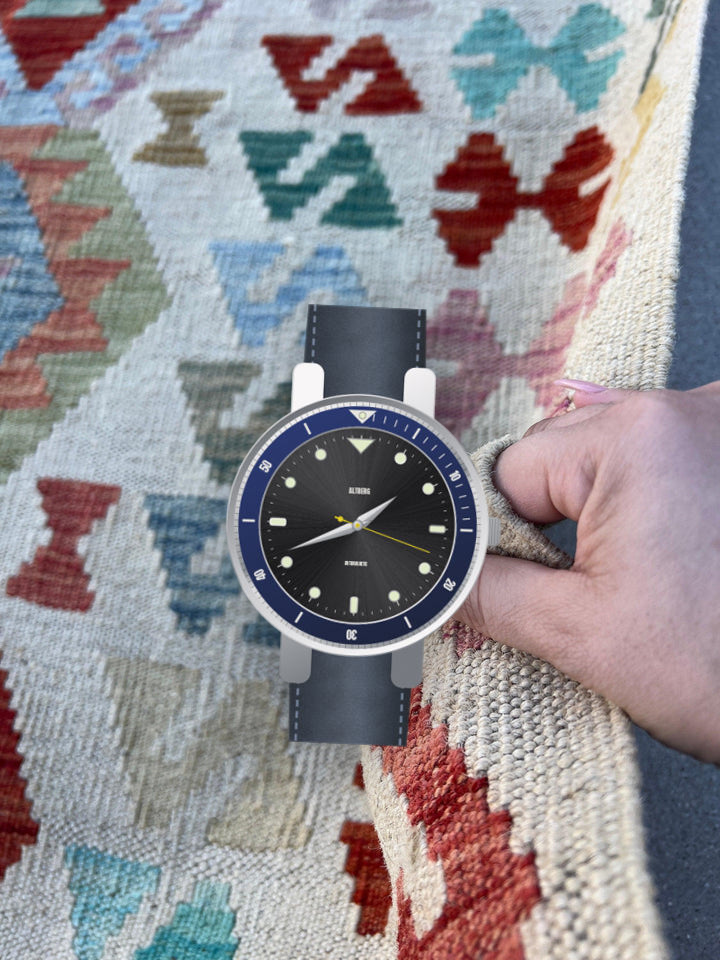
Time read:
**1:41:18**
